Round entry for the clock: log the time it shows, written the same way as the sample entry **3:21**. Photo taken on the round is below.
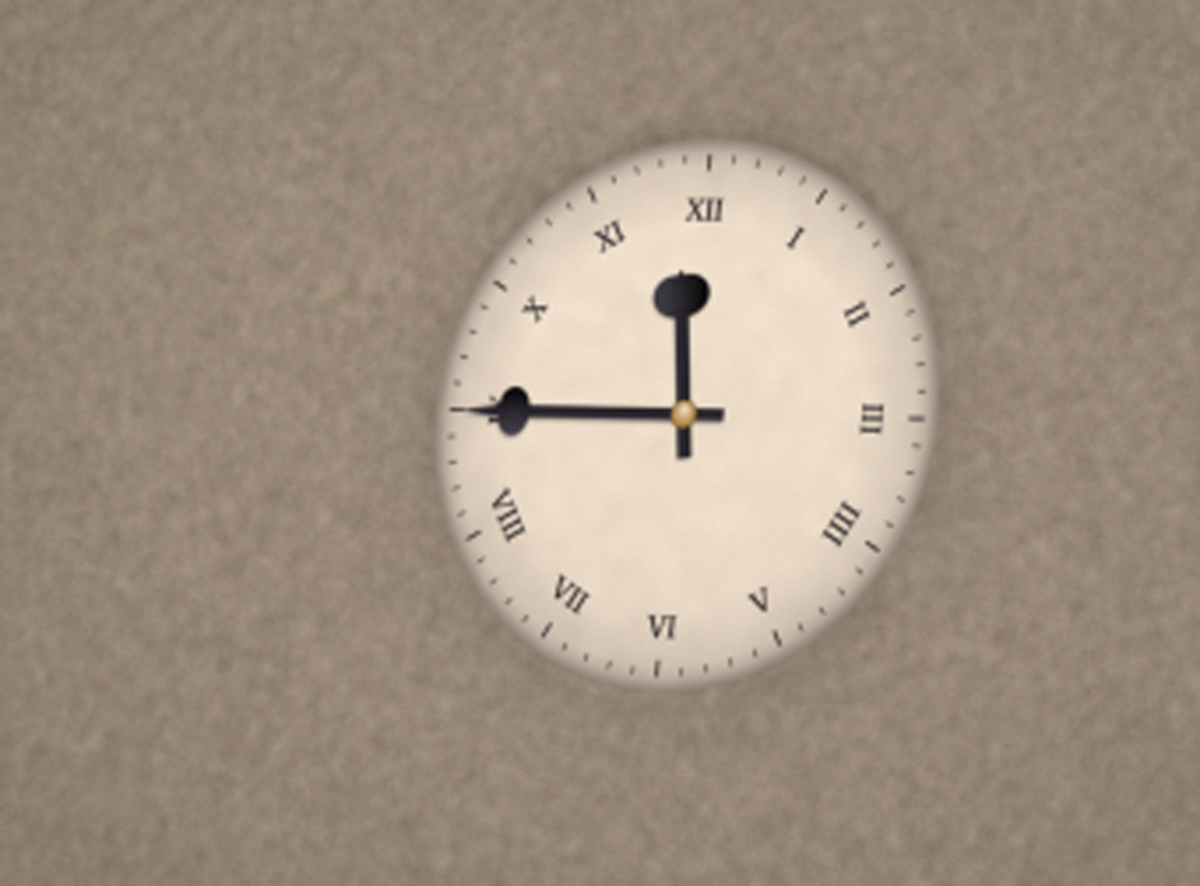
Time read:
**11:45**
